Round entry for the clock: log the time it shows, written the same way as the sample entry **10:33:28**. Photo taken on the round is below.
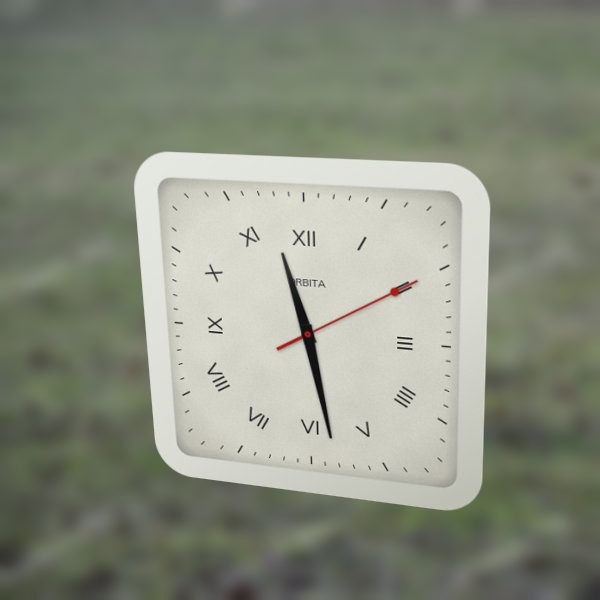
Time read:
**11:28:10**
